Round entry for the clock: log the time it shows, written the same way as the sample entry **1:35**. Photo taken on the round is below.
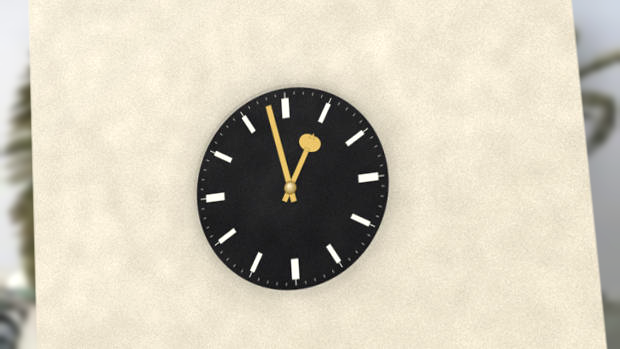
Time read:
**12:58**
